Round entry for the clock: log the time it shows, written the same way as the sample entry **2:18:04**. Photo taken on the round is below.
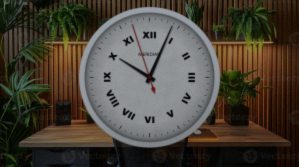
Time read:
**10:03:57**
